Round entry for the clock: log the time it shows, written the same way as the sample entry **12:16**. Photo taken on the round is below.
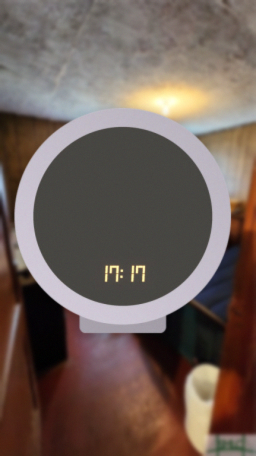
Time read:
**17:17**
